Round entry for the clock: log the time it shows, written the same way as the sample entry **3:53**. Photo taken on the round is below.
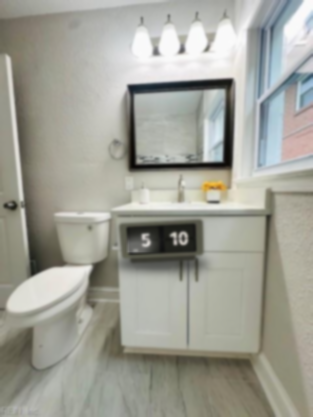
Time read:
**5:10**
